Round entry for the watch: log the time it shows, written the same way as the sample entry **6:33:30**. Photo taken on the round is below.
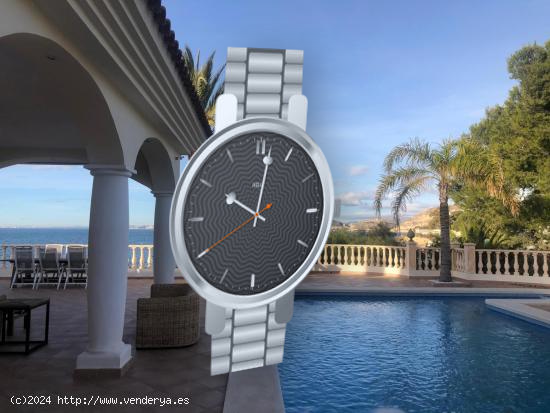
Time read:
**10:01:40**
